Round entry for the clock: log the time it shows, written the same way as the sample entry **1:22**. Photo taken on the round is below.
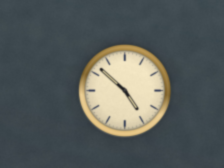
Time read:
**4:52**
